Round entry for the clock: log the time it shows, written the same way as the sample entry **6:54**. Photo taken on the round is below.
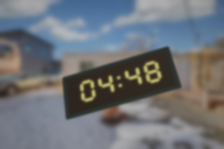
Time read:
**4:48**
